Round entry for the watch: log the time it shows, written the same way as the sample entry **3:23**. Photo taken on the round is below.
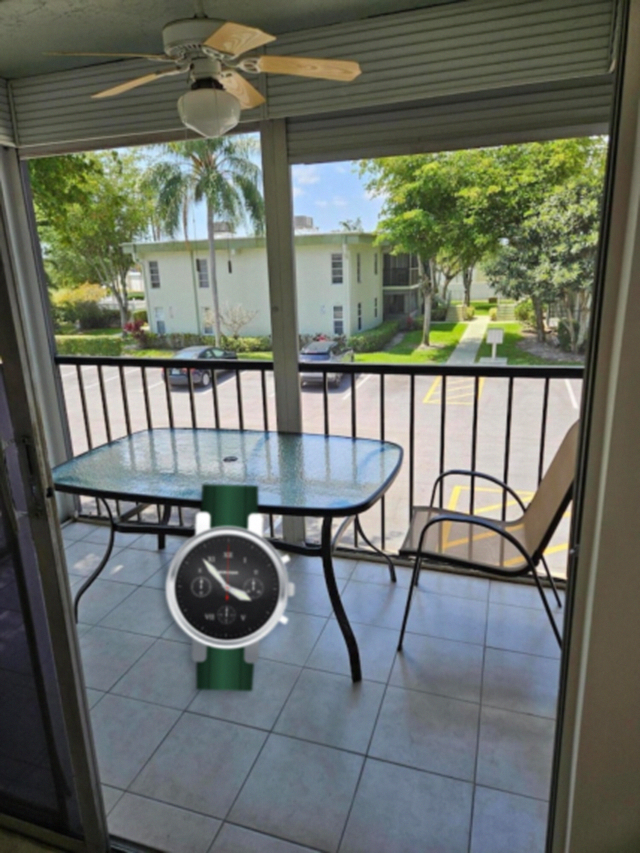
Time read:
**3:53**
